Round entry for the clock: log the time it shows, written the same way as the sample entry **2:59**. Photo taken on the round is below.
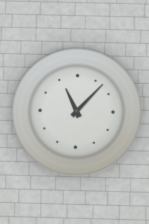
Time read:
**11:07**
